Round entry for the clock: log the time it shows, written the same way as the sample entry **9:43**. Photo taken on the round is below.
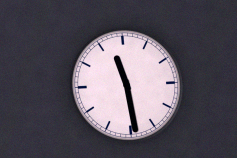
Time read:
**11:29**
